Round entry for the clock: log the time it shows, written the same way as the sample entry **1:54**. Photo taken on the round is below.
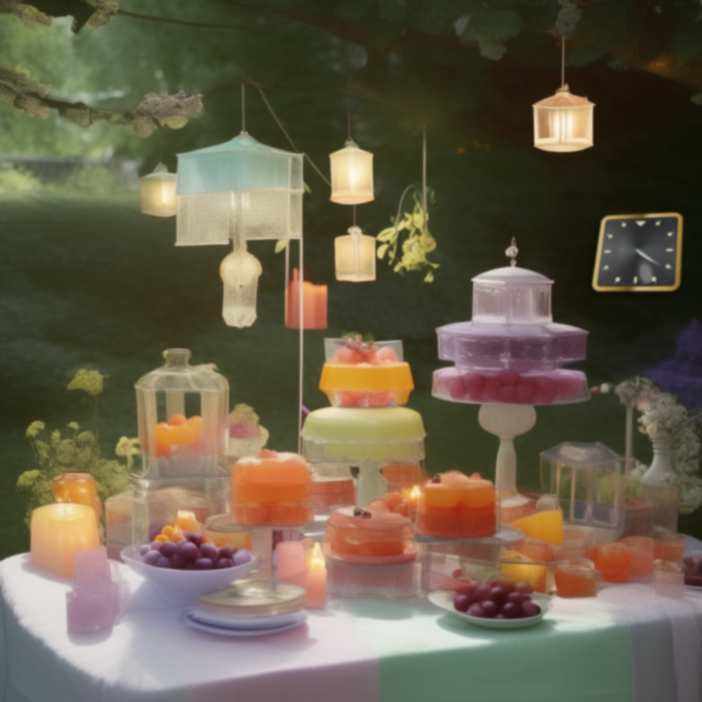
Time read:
**4:21**
